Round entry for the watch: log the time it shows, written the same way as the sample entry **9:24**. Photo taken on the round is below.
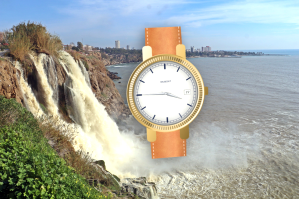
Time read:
**3:45**
